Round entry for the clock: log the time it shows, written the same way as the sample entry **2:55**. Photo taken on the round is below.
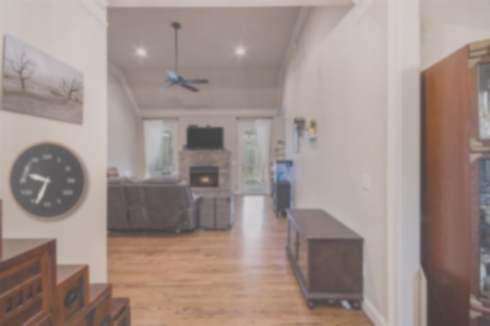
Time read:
**9:34**
